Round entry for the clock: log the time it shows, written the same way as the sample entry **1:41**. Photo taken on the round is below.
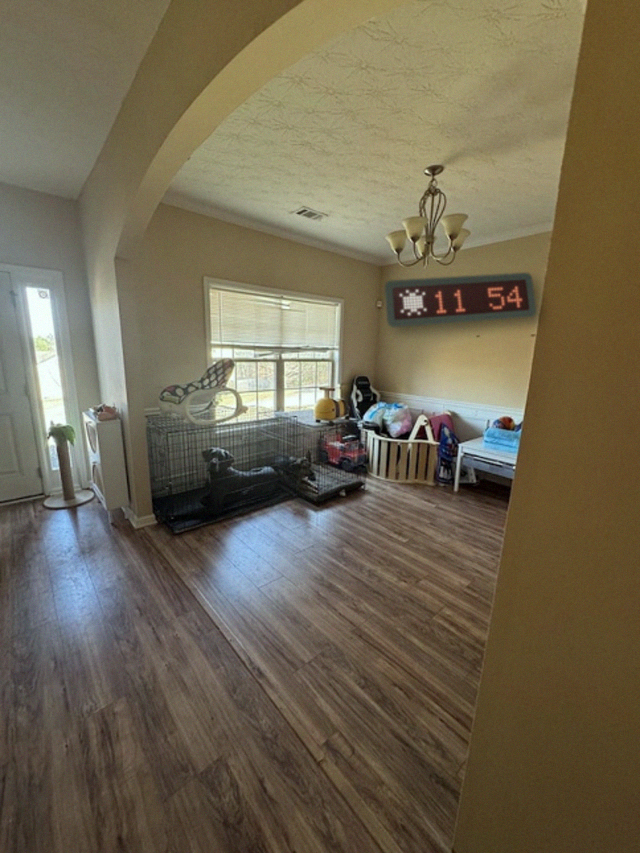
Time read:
**11:54**
